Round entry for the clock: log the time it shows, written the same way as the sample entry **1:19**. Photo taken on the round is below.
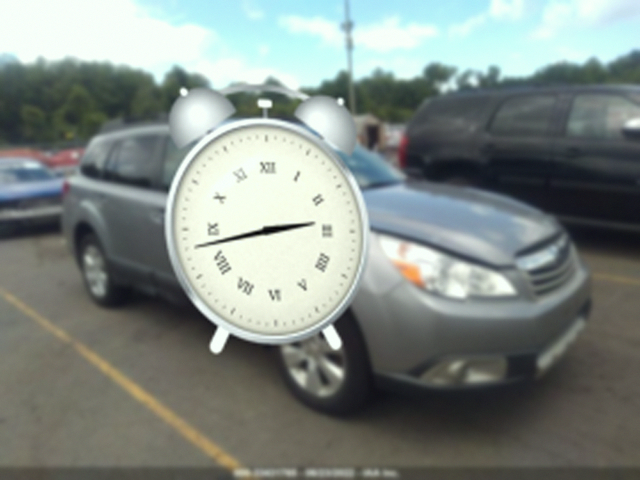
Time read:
**2:43**
